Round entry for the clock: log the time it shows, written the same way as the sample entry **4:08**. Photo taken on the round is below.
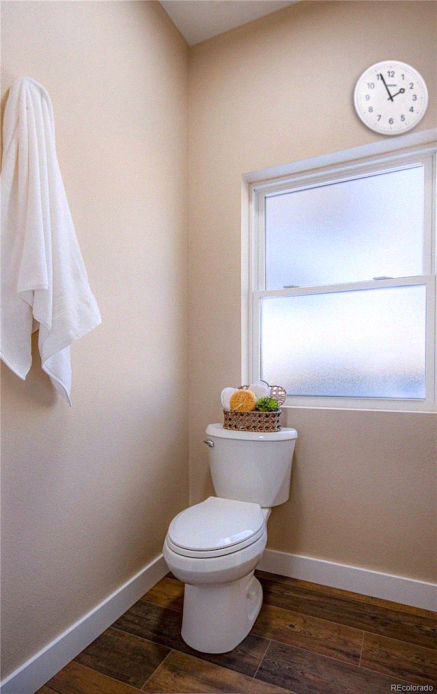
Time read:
**1:56**
